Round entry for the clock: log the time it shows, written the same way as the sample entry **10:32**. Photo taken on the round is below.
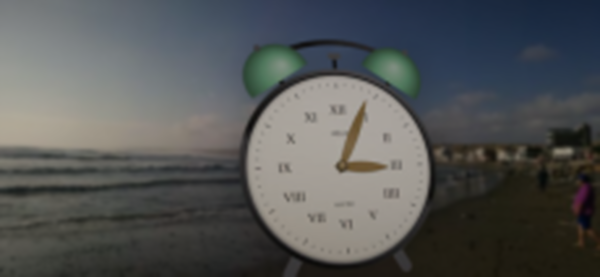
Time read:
**3:04**
